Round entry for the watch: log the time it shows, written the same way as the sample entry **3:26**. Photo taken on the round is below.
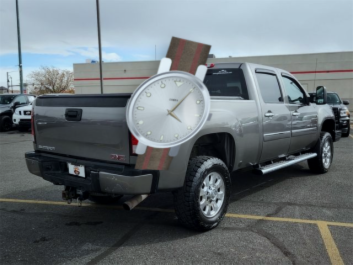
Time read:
**4:05**
